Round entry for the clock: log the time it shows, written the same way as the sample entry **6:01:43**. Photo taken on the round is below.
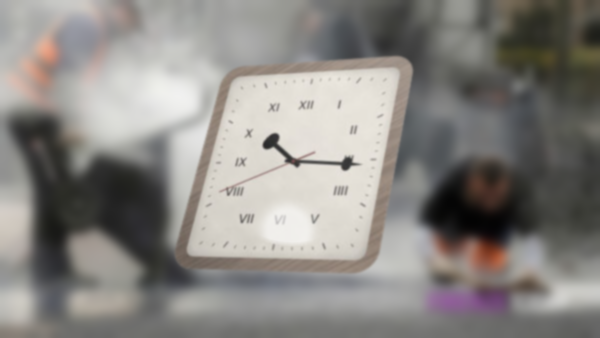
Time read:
**10:15:41**
